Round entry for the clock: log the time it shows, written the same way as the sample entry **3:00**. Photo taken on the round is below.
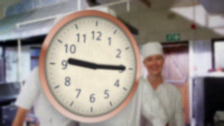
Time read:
**9:15**
